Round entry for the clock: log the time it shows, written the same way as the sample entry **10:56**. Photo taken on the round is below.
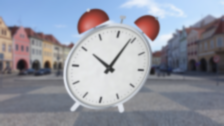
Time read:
**10:04**
